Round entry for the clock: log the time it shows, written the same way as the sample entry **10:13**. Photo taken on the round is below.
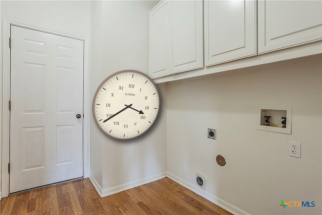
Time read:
**3:39**
